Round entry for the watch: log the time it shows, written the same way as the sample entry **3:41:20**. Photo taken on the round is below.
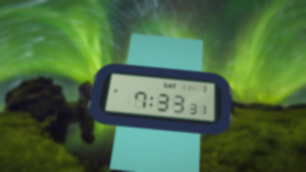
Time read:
**7:33:31**
